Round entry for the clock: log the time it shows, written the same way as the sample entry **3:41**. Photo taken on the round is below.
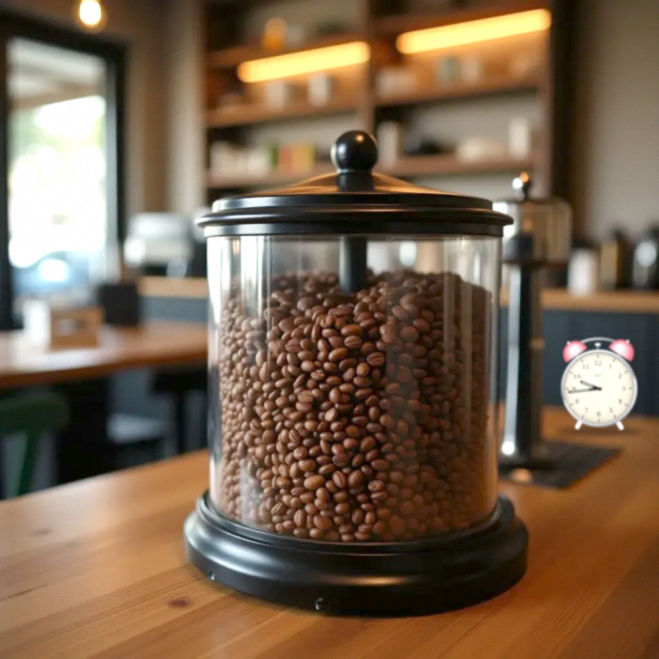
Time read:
**9:44**
